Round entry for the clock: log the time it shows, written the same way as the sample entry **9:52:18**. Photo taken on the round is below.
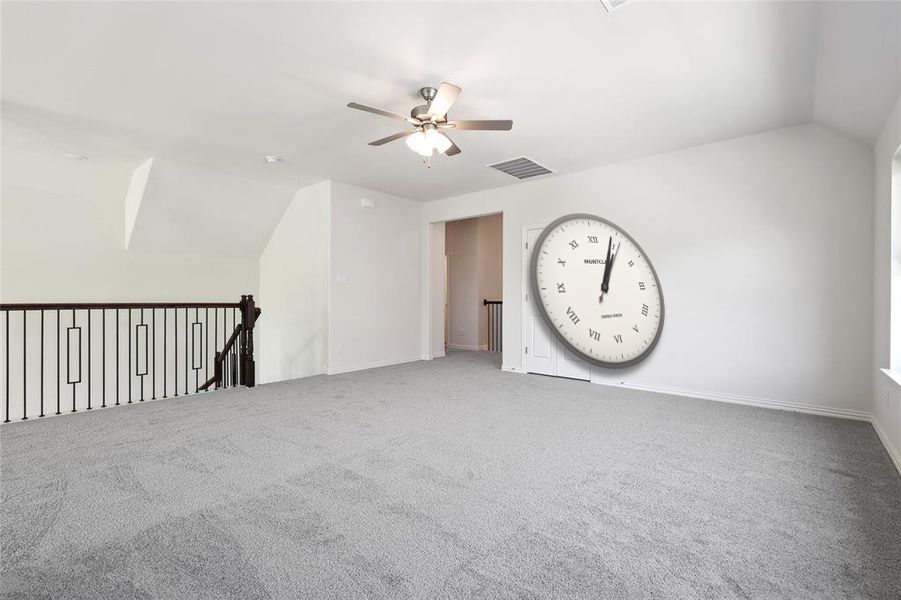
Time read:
**1:04:06**
